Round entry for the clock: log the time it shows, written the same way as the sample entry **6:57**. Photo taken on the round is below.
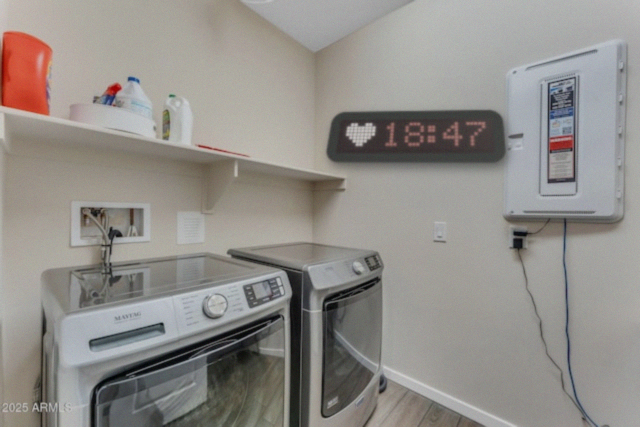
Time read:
**18:47**
